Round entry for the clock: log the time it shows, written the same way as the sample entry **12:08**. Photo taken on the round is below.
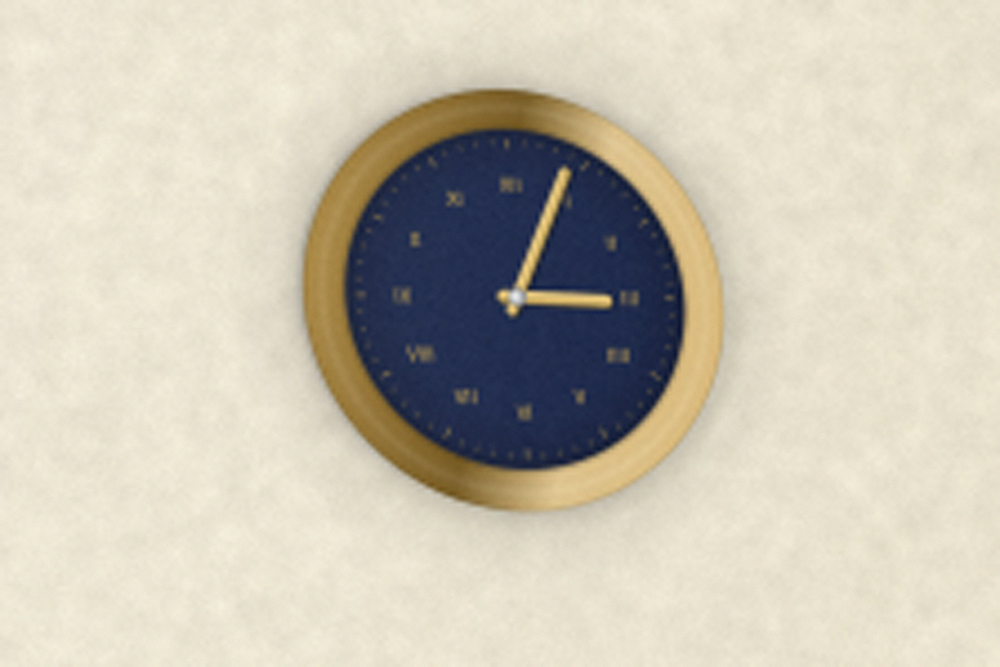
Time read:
**3:04**
